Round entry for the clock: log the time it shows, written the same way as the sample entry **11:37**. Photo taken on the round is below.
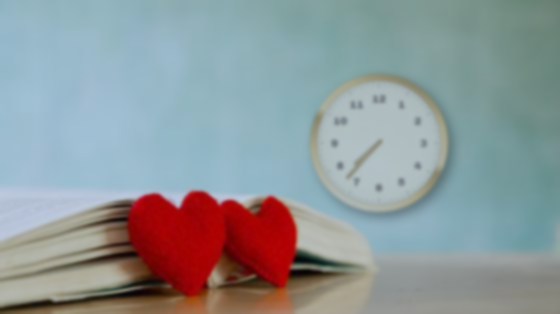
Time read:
**7:37**
